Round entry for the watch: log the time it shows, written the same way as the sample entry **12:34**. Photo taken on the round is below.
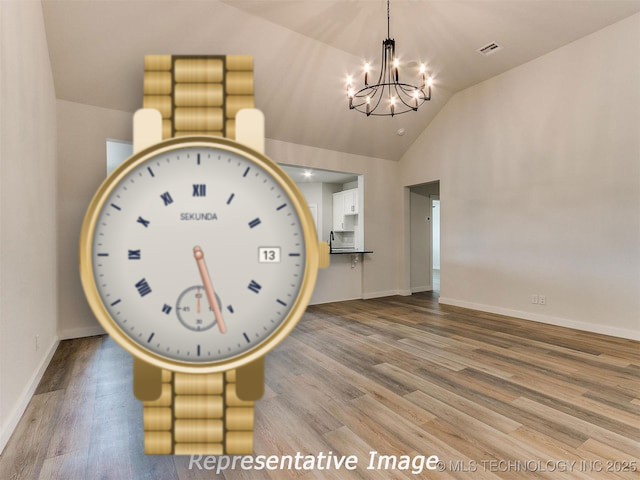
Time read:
**5:27**
